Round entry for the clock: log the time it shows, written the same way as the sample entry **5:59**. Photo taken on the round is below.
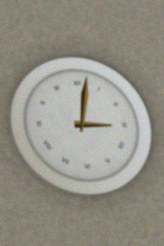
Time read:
**3:02**
